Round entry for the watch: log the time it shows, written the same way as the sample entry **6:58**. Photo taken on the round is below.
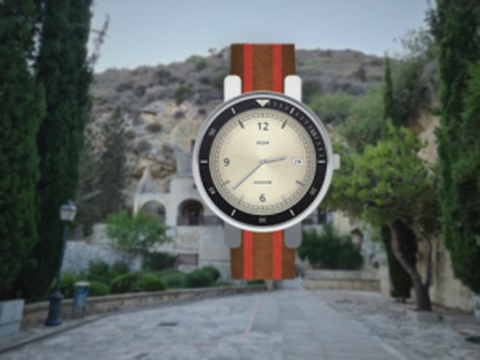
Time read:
**2:38**
